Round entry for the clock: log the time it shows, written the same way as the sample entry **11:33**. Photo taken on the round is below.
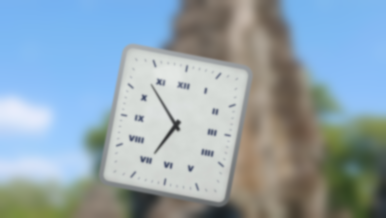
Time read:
**6:53**
